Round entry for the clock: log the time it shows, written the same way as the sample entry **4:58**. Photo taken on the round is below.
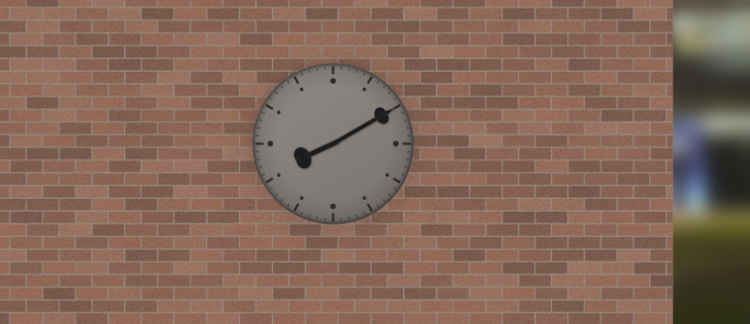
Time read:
**8:10**
